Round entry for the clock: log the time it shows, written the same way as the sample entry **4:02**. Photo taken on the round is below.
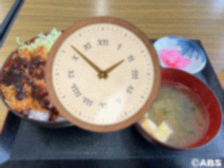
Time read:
**1:52**
